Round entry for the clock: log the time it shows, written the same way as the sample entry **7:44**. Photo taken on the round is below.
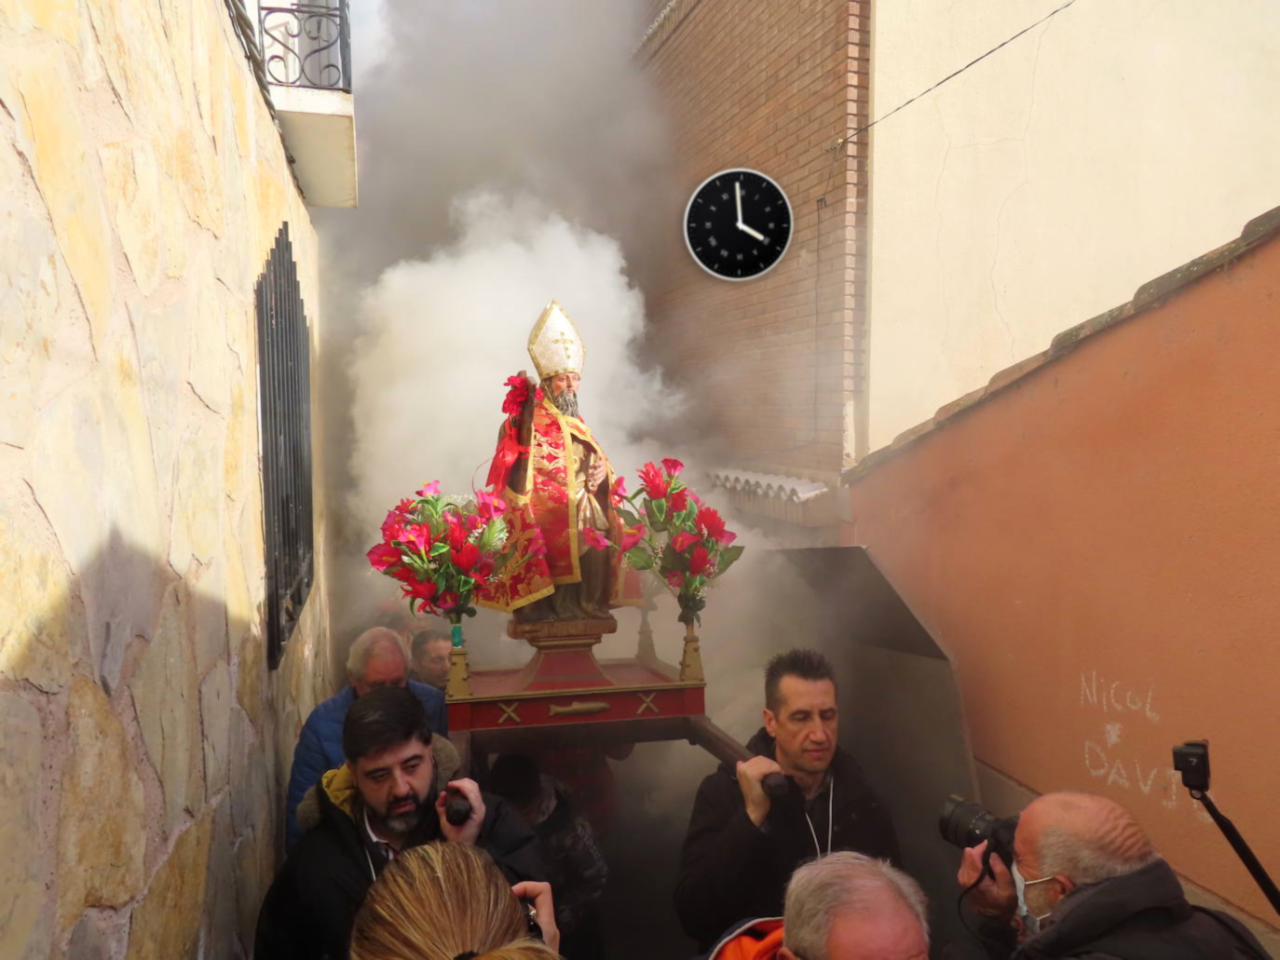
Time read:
**3:59**
